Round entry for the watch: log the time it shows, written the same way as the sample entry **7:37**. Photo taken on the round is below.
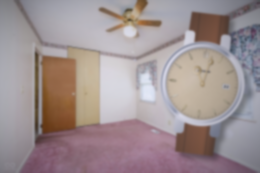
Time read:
**11:02**
